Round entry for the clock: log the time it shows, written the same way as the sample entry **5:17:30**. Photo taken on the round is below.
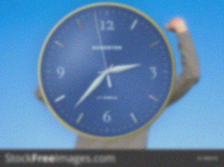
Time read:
**2:36:58**
